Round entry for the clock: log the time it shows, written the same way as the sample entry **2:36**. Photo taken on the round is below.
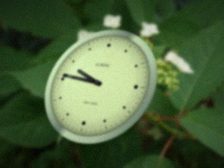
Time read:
**9:46**
